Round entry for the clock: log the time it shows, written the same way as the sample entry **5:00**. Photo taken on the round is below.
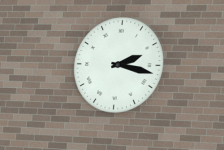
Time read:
**2:17**
